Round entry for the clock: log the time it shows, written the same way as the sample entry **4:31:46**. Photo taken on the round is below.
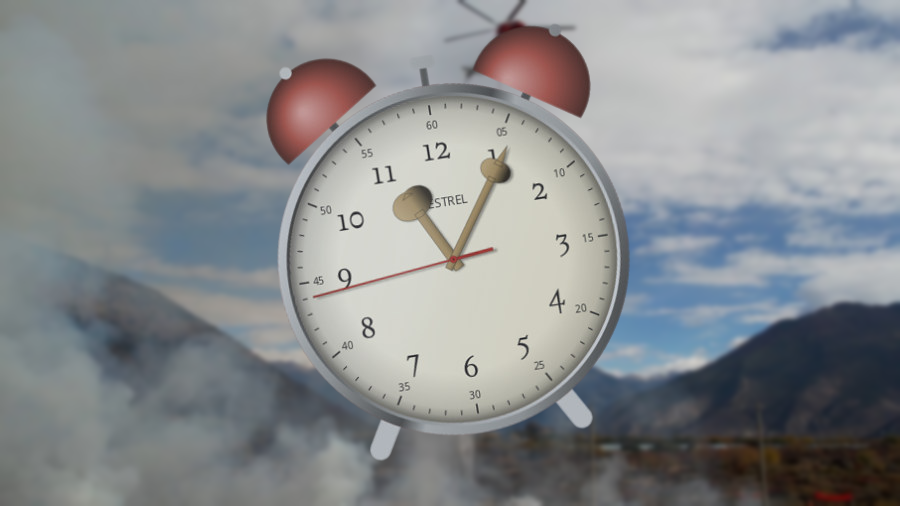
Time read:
**11:05:44**
